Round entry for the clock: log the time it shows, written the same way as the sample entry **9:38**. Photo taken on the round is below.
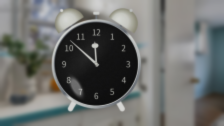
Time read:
**11:52**
